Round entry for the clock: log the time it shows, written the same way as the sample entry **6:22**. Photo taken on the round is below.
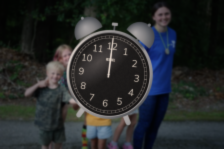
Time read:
**12:00**
